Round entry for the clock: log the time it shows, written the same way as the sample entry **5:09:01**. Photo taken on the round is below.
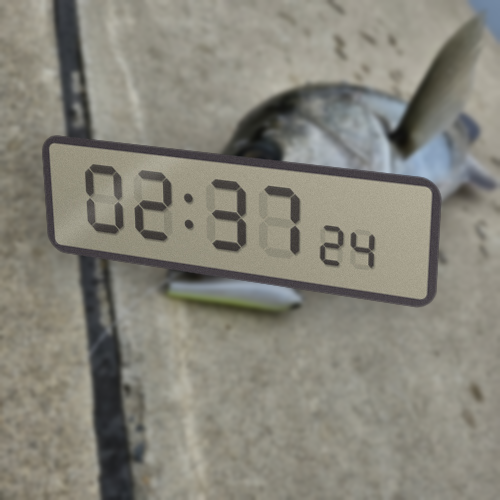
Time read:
**2:37:24**
